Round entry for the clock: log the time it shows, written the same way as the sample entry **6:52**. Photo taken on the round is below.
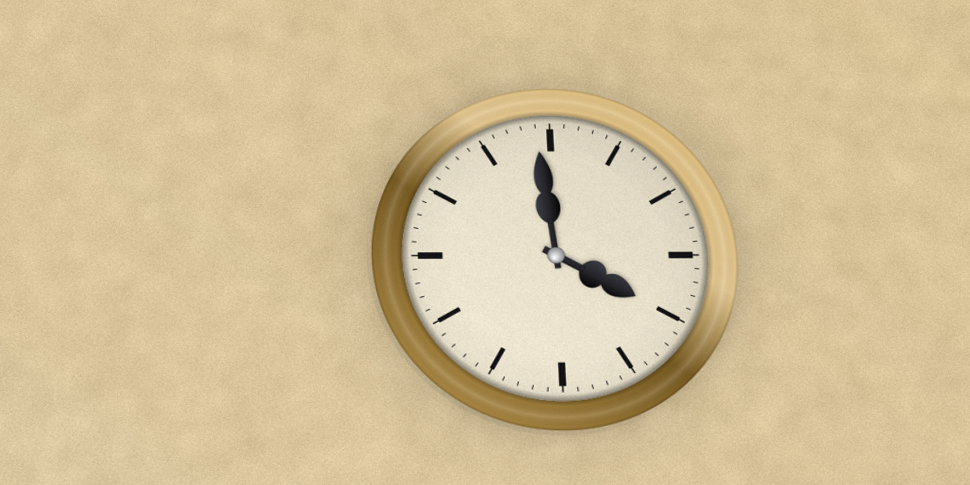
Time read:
**3:59**
